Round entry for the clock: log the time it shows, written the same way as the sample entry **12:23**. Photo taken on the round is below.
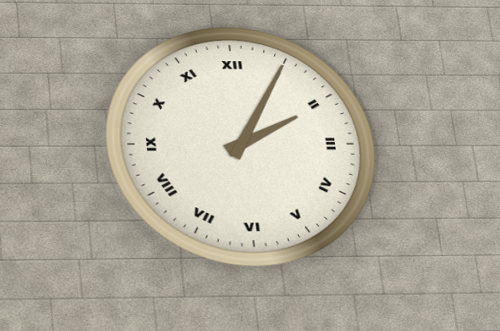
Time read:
**2:05**
